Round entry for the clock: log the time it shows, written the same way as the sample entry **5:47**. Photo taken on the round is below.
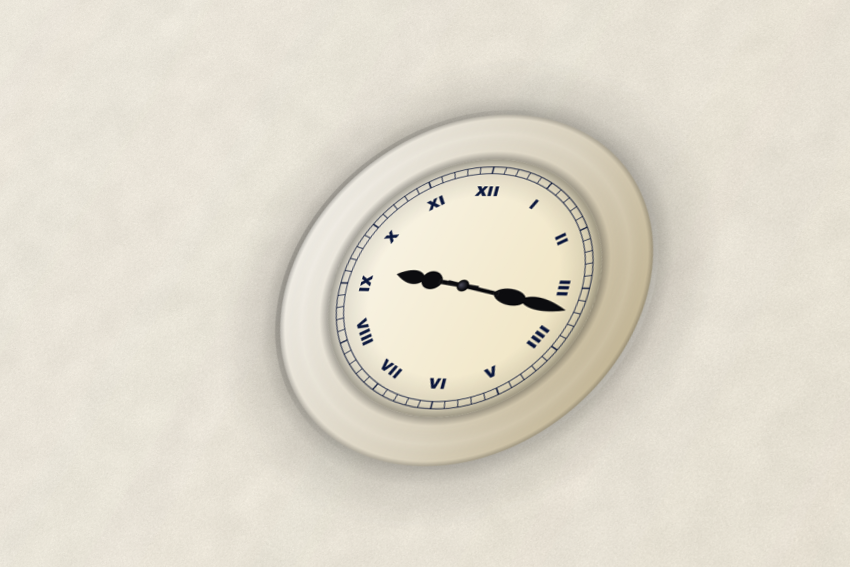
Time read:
**9:17**
